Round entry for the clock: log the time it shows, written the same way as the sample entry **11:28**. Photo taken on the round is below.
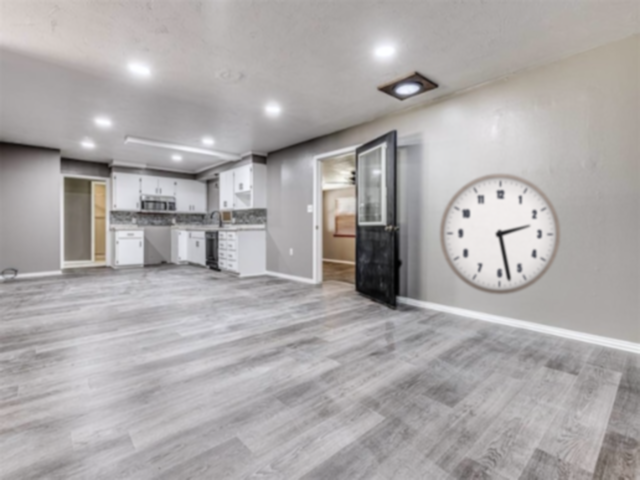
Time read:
**2:28**
